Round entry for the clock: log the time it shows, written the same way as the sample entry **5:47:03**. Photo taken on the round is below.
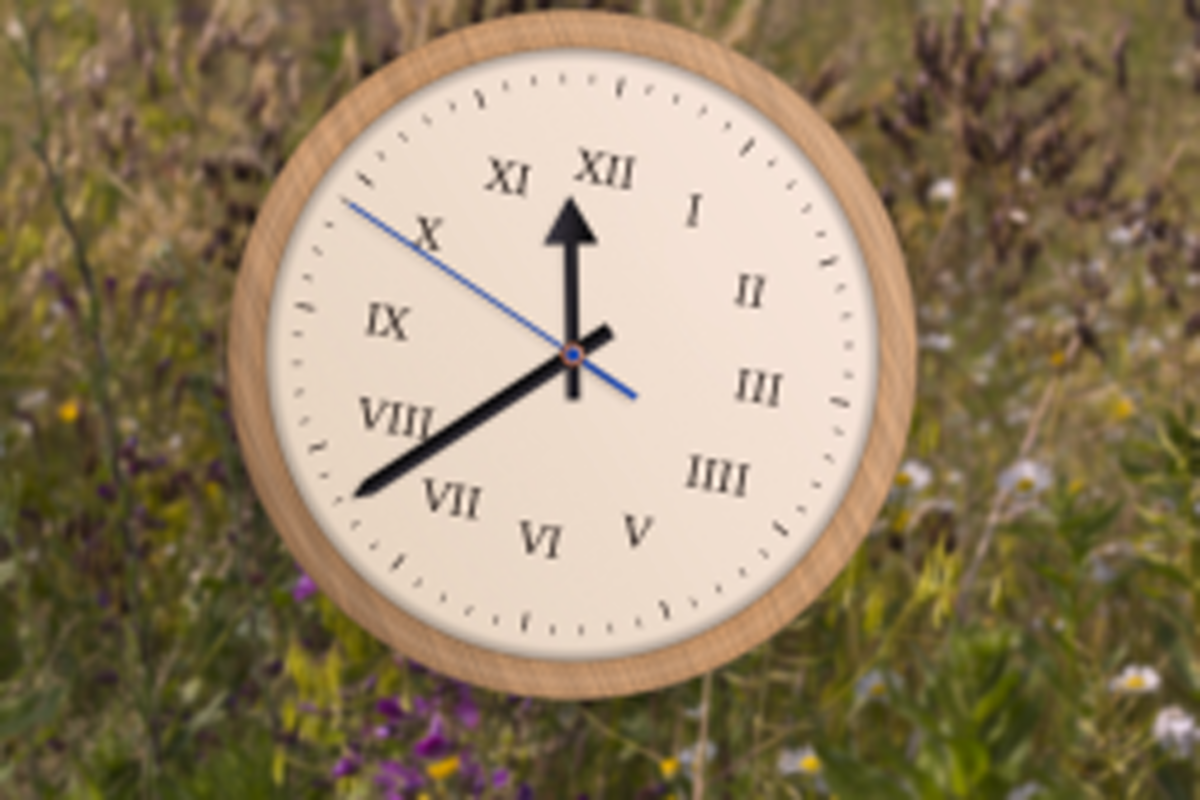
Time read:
**11:37:49**
